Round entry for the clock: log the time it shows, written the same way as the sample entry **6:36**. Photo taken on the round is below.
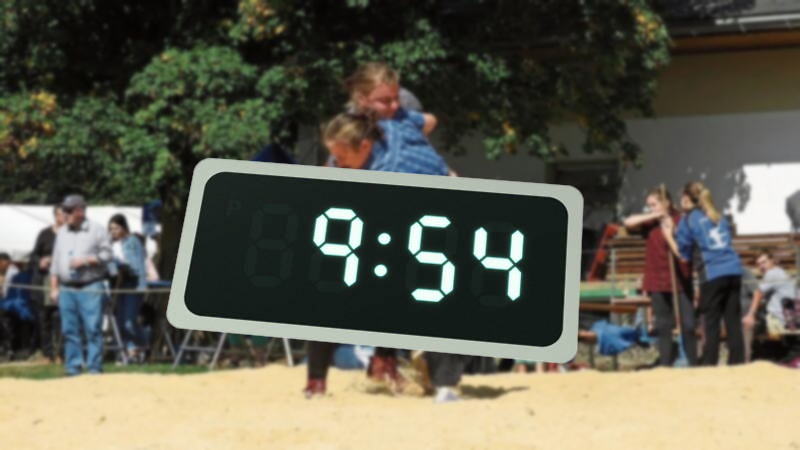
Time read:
**9:54**
